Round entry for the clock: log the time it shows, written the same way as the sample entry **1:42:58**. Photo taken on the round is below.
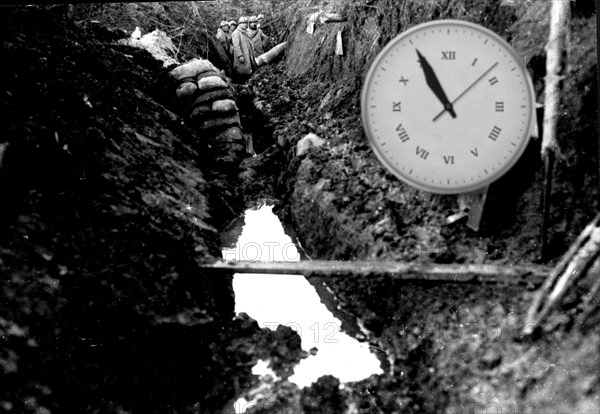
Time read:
**10:55:08**
